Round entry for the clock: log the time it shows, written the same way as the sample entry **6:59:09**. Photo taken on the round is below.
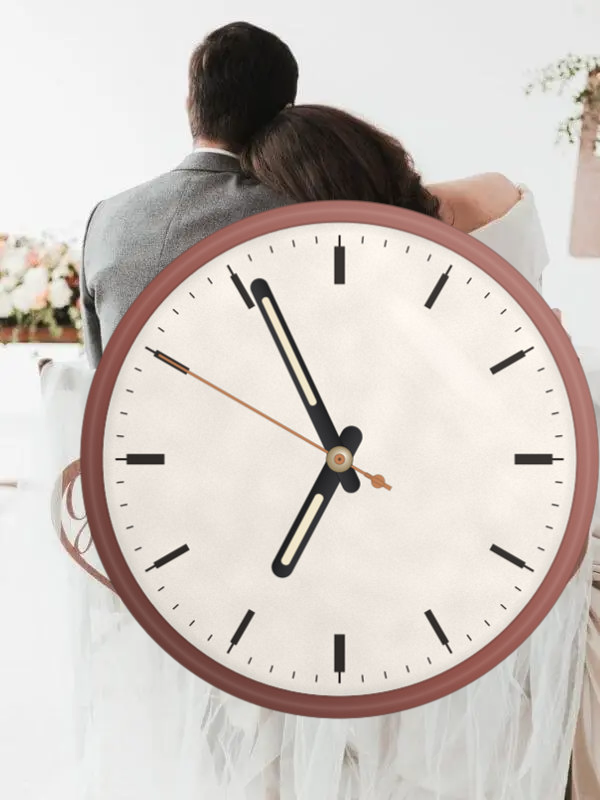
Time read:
**6:55:50**
